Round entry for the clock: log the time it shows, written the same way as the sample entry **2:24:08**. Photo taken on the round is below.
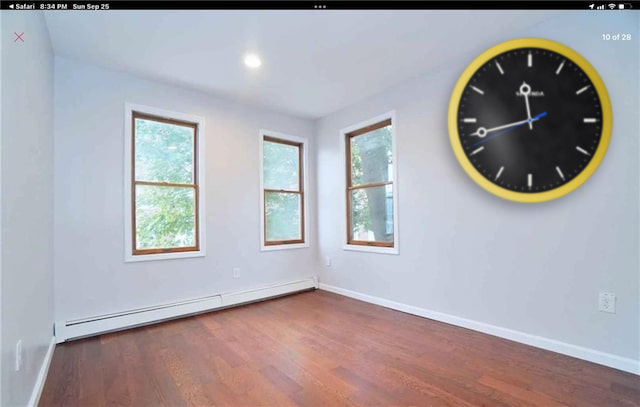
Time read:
**11:42:41**
